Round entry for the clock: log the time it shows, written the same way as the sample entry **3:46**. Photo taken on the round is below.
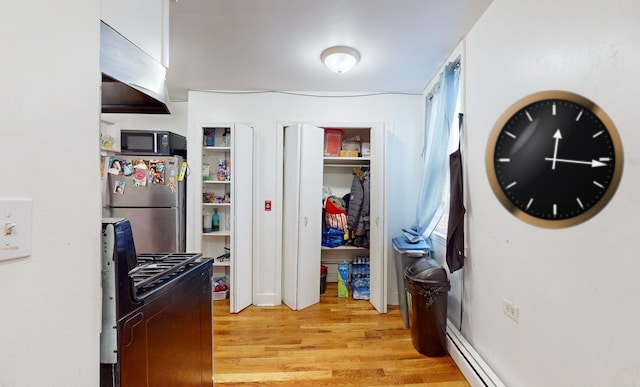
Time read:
**12:16**
